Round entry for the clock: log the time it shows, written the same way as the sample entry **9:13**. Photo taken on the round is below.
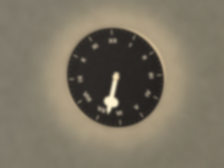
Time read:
**6:33**
